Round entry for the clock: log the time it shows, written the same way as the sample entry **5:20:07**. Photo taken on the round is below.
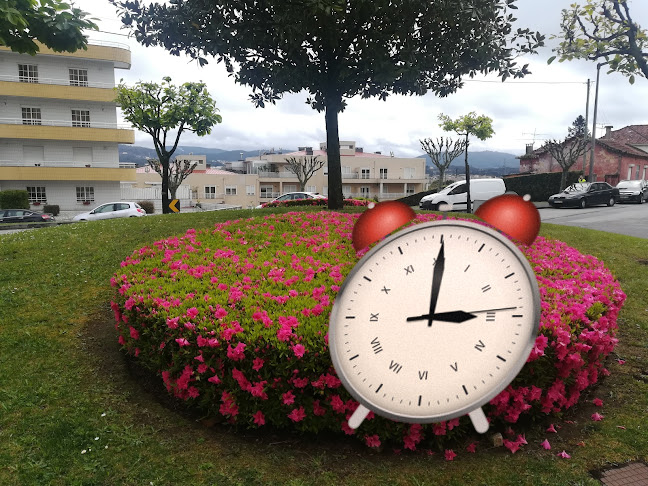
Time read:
**3:00:14**
